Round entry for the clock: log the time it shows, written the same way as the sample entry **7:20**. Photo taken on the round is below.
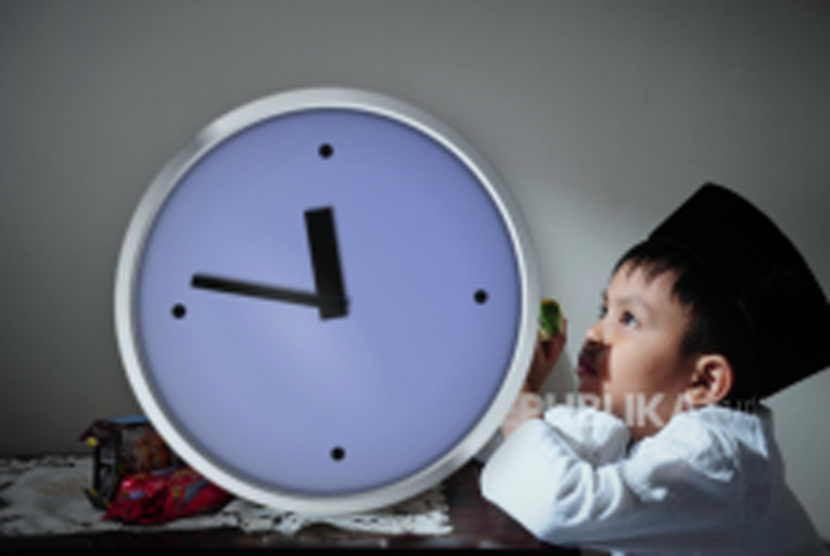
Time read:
**11:47**
